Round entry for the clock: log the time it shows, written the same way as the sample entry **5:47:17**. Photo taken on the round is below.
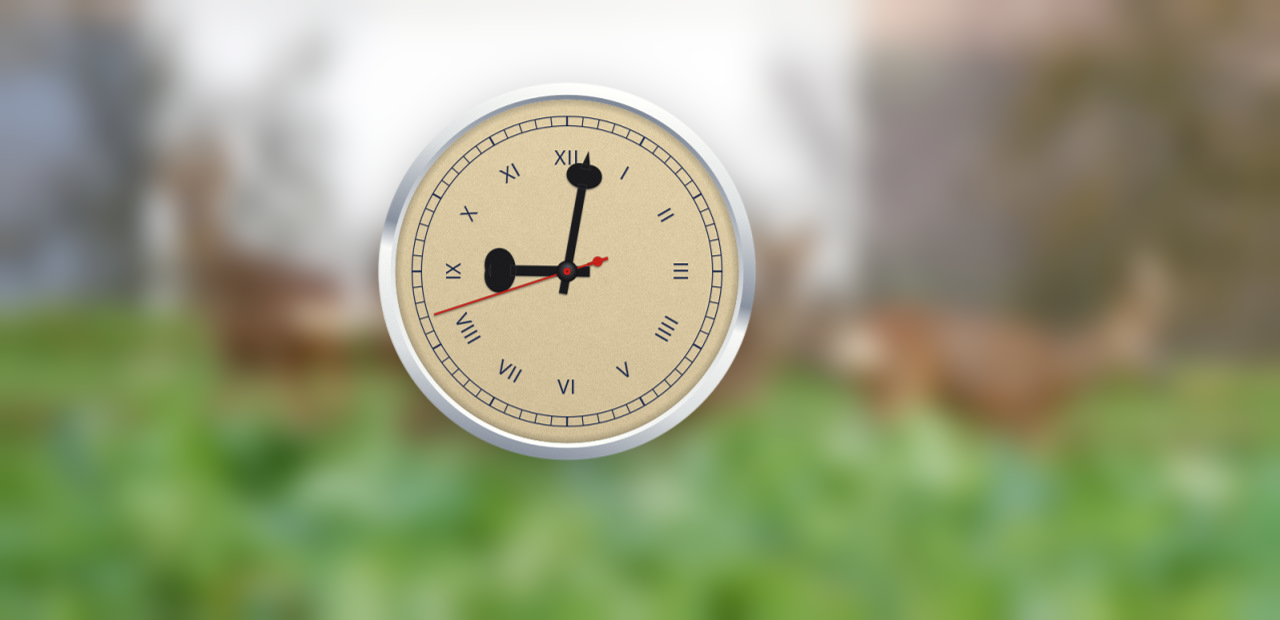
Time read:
**9:01:42**
